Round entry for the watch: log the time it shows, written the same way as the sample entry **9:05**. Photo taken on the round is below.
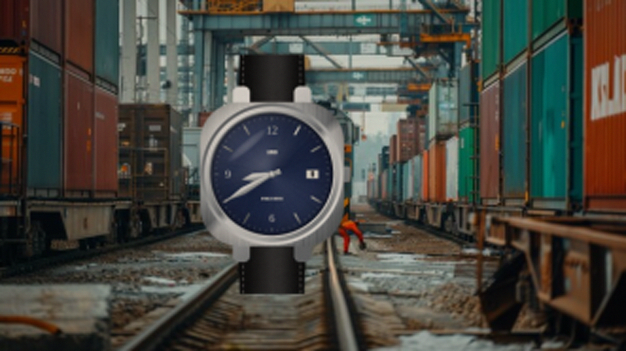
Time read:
**8:40**
